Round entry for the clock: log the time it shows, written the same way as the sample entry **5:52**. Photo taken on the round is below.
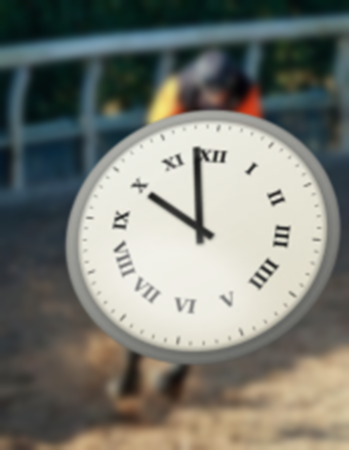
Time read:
**9:58**
